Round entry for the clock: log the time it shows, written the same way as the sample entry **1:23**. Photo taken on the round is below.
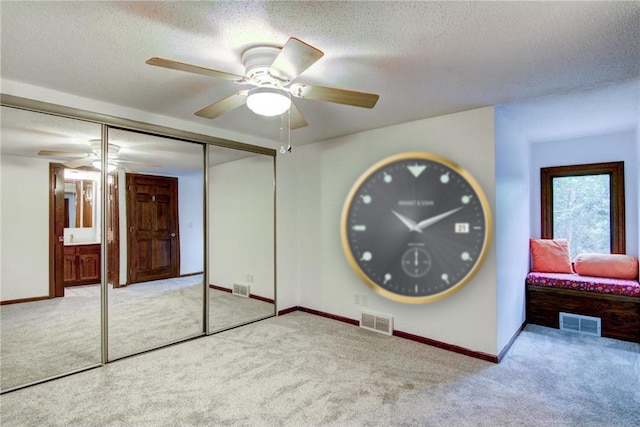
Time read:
**10:11**
